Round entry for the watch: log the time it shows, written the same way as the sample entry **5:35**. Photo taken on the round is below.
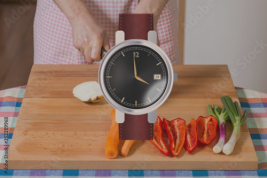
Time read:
**3:59**
